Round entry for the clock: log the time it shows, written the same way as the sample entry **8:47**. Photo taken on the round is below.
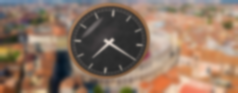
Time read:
**7:20**
